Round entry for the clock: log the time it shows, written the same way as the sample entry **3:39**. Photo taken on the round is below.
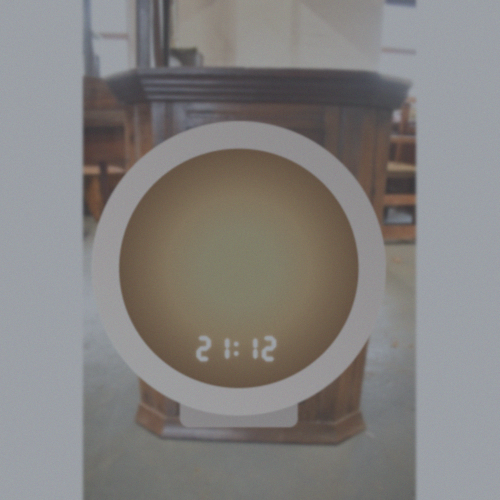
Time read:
**21:12**
